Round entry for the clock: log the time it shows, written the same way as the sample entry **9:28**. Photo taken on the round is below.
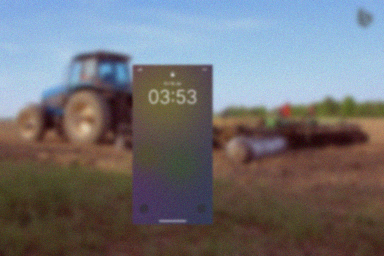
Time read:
**3:53**
